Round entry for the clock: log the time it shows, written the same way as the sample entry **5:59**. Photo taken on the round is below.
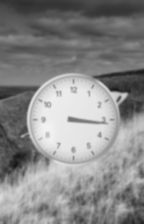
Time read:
**3:16**
